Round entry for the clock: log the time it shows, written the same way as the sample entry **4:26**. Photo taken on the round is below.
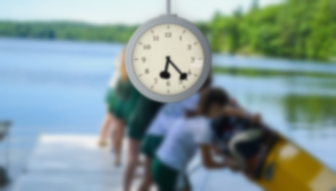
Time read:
**6:23**
